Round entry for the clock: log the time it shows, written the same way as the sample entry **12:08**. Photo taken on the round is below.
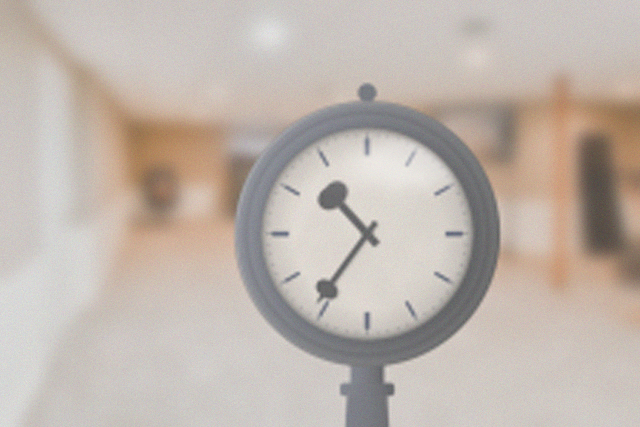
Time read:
**10:36**
